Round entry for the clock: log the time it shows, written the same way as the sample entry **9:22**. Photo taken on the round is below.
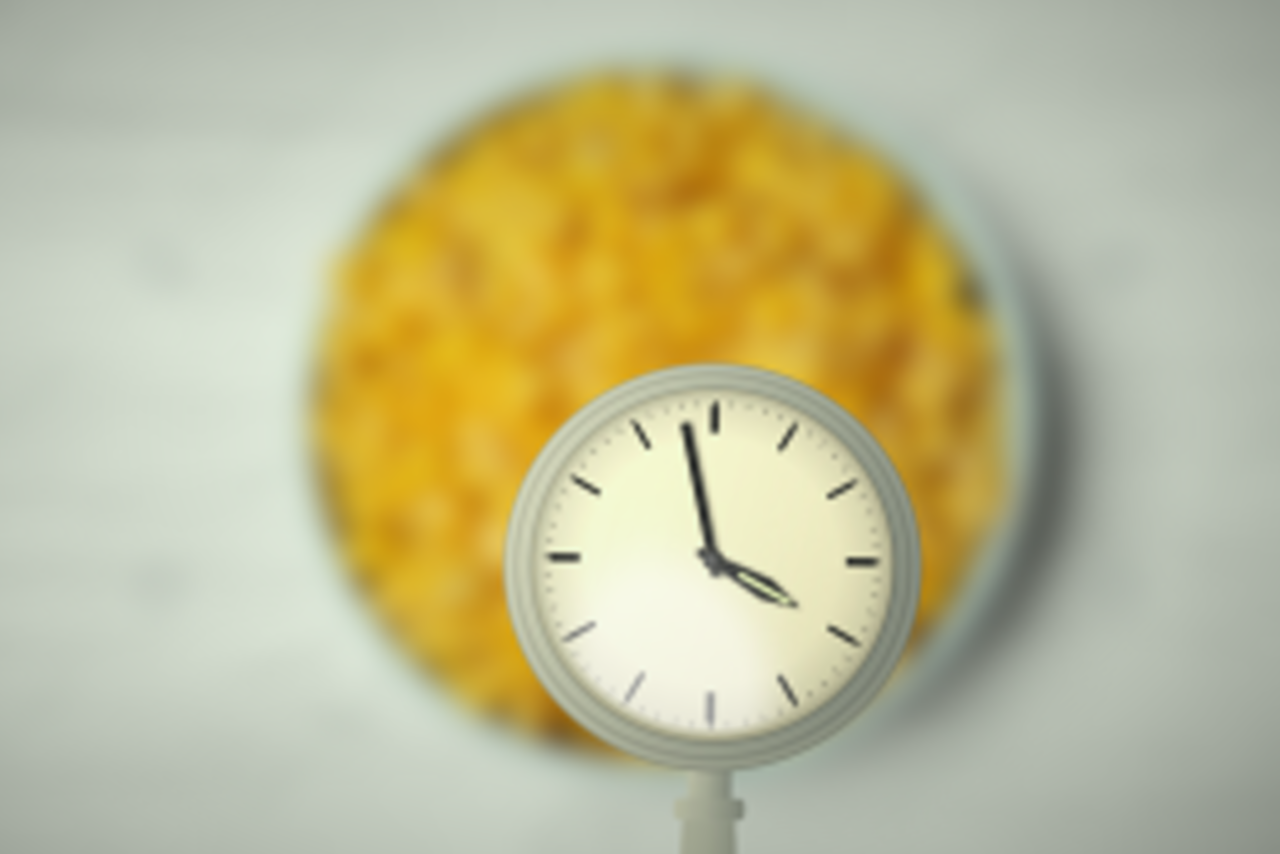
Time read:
**3:58**
